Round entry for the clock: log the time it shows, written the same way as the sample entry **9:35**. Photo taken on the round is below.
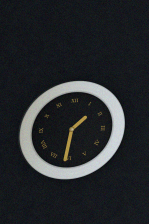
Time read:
**1:31**
